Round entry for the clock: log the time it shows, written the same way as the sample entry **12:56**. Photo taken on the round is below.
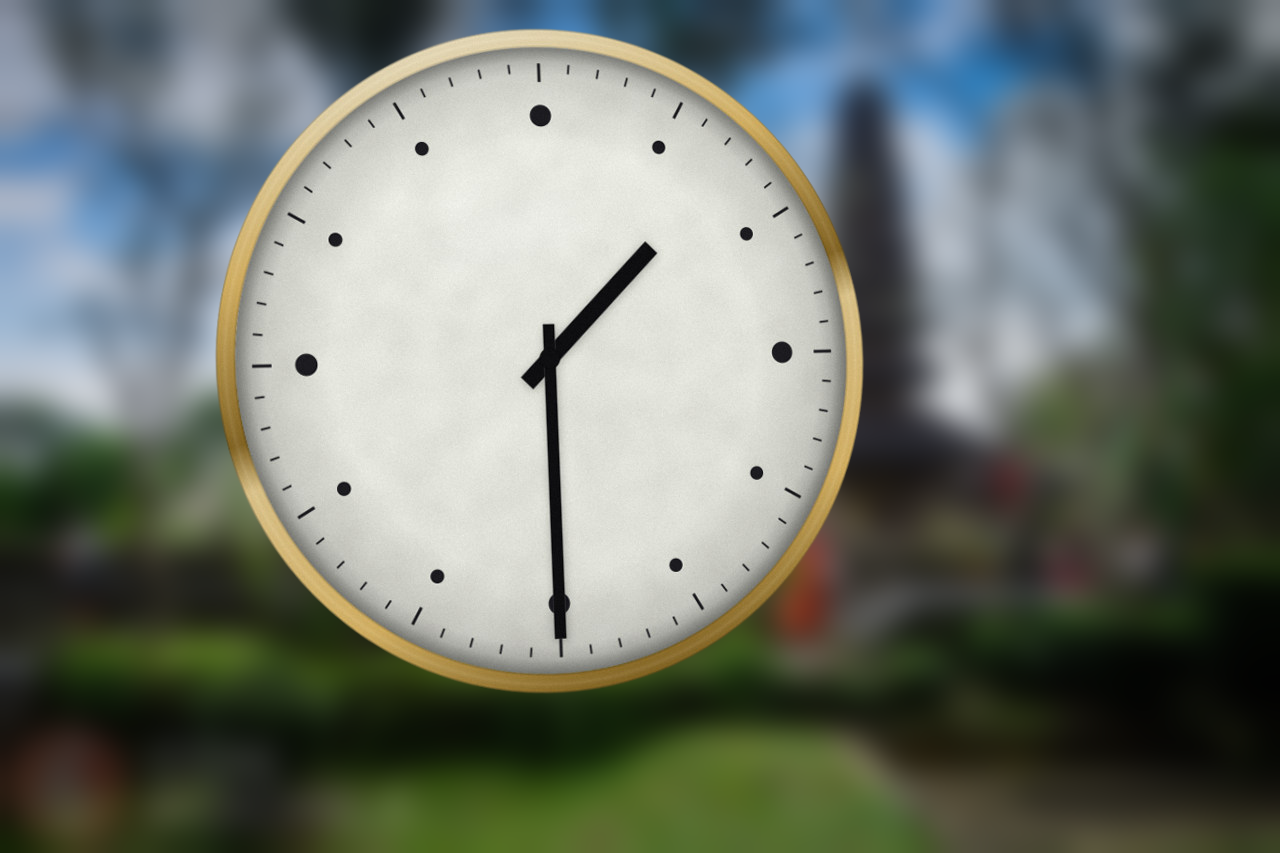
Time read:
**1:30**
